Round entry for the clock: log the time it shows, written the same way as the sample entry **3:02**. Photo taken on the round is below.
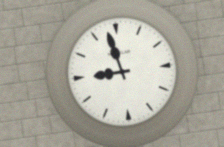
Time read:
**8:58**
